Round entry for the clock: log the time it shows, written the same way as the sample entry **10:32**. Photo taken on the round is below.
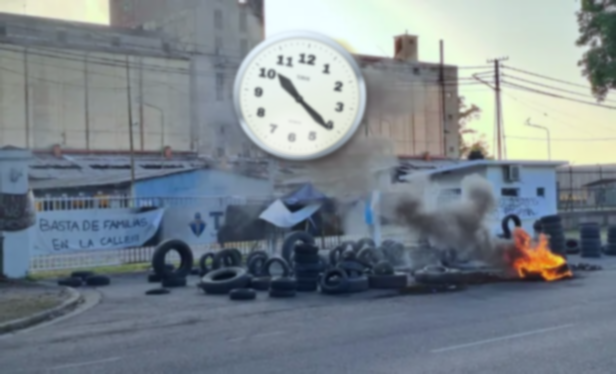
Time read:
**10:21**
